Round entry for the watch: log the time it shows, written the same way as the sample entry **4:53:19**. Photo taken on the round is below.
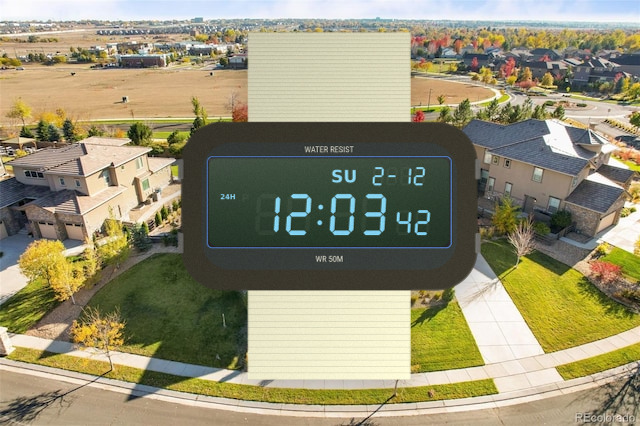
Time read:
**12:03:42**
